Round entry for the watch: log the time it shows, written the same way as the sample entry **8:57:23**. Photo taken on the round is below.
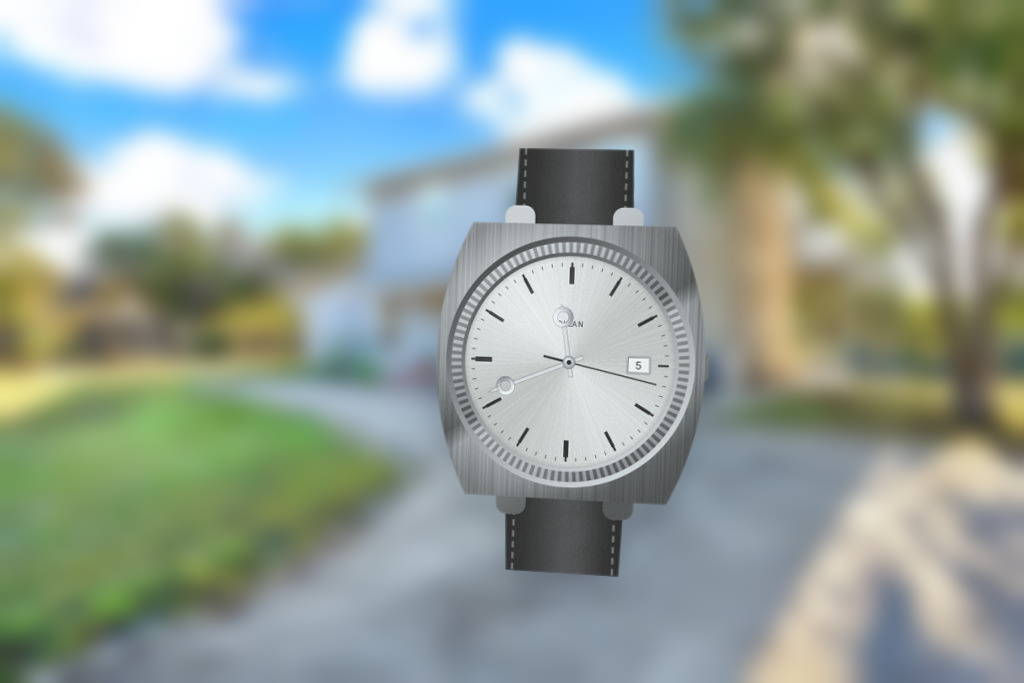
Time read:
**11:41:17**
